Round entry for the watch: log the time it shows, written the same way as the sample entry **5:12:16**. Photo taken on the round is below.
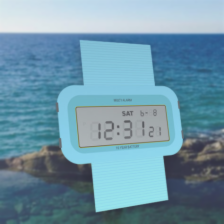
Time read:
**12:31:21**
